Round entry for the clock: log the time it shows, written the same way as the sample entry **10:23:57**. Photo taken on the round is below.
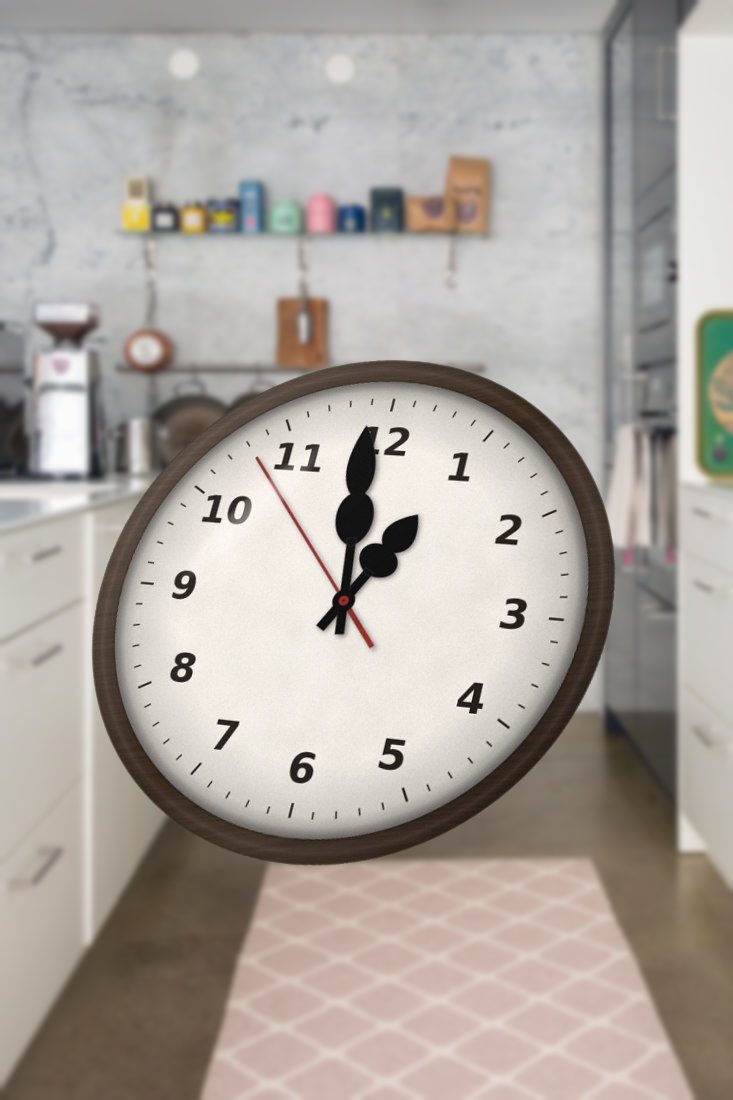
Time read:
**12:58:53**
